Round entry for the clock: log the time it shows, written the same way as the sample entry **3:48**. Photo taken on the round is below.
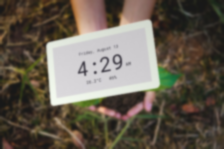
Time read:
**4:29**
